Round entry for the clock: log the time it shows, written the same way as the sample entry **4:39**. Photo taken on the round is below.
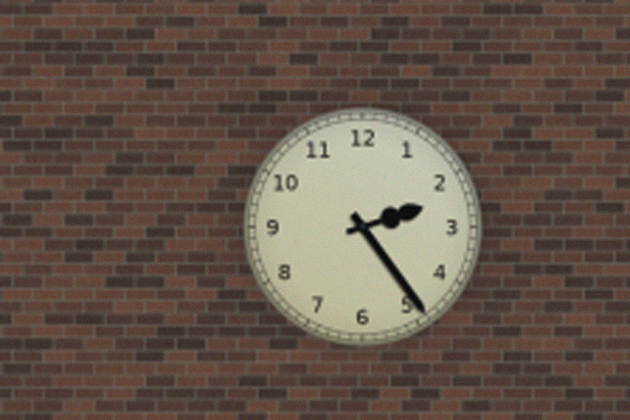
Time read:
**2:24**
